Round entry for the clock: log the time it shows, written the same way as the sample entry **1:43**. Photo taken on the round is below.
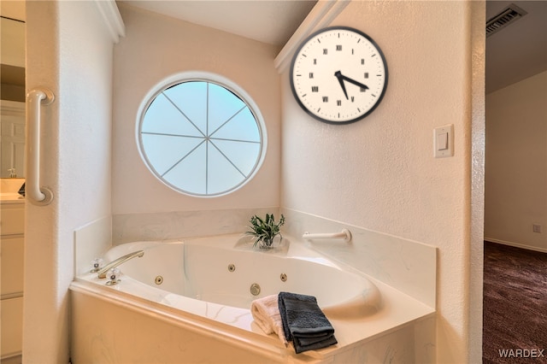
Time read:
**5:19**
